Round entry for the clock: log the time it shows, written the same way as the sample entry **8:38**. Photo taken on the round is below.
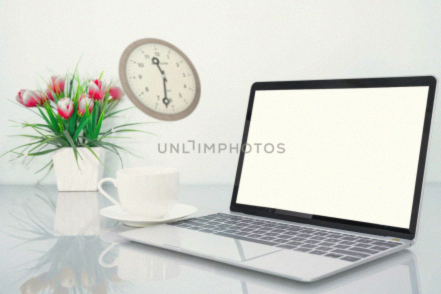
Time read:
**11:32**
